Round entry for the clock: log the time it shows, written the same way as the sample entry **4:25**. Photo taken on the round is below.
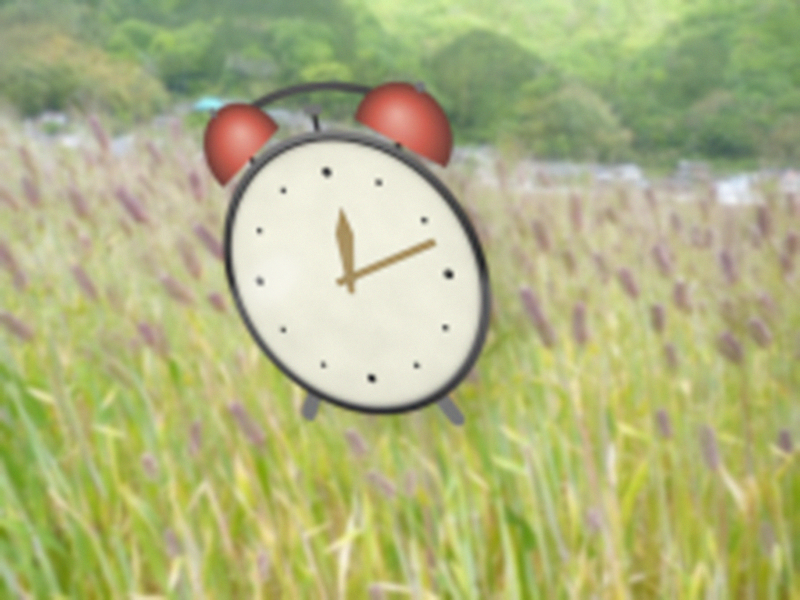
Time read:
**12:12**
